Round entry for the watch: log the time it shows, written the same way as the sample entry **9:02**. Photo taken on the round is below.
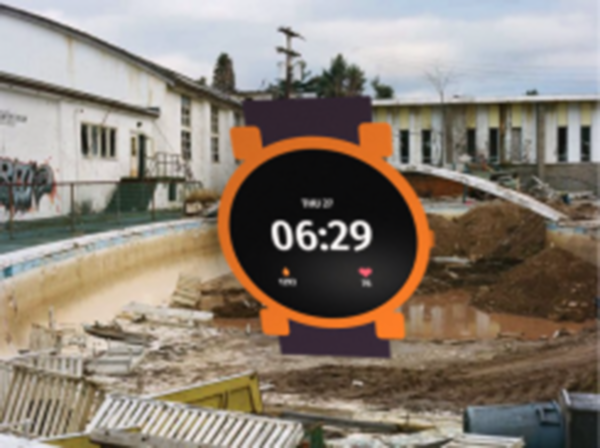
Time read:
**6:29**
